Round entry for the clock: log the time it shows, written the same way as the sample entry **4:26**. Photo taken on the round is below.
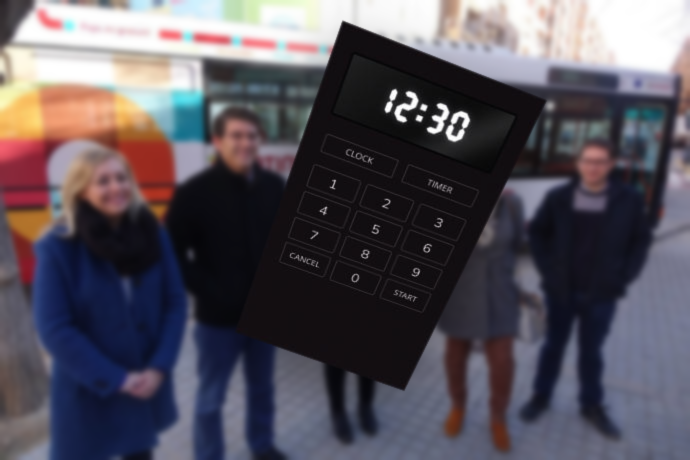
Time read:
**12:30**
